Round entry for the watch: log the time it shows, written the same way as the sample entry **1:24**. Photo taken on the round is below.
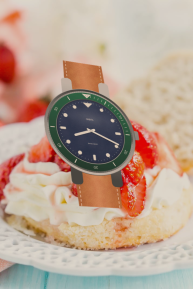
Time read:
**8:19**
